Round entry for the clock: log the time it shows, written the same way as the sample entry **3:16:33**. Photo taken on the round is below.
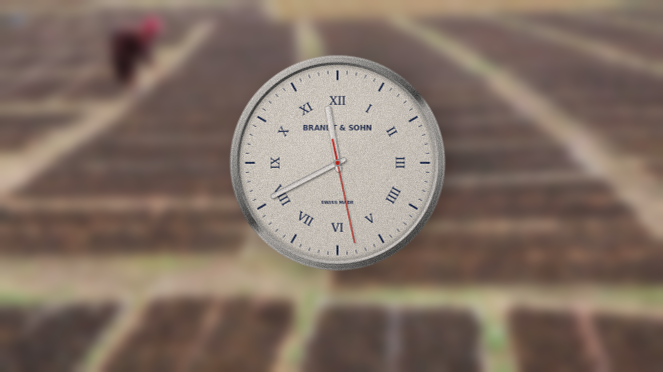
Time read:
**11:40:28**
